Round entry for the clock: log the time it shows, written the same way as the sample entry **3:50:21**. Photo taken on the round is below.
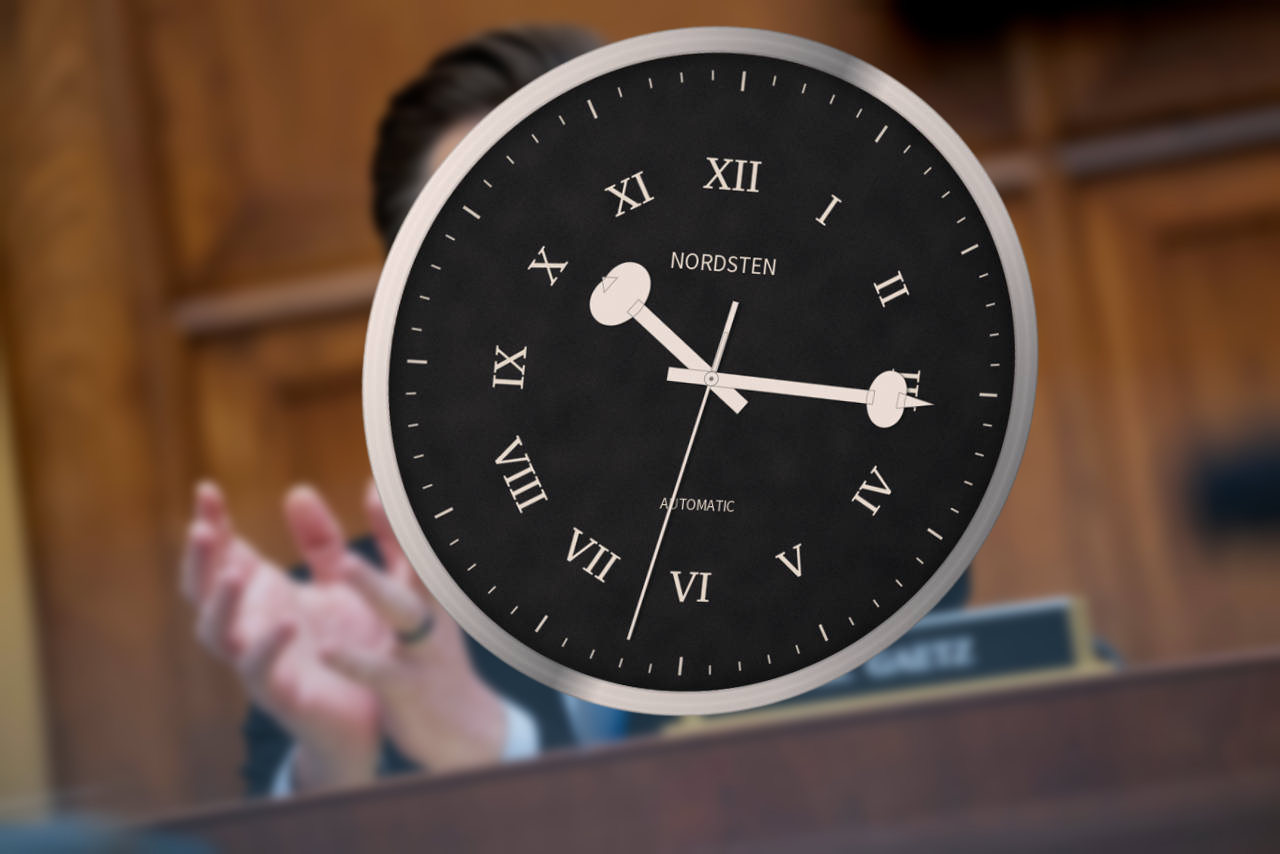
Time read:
**10:15:32**
